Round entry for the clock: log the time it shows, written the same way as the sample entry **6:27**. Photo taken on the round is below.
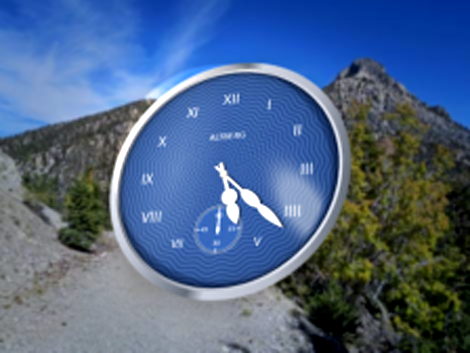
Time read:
**5:22**
